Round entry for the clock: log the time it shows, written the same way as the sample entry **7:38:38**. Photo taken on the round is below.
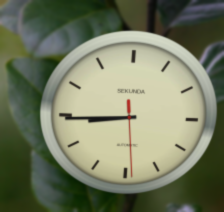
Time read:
**8:44:29**
